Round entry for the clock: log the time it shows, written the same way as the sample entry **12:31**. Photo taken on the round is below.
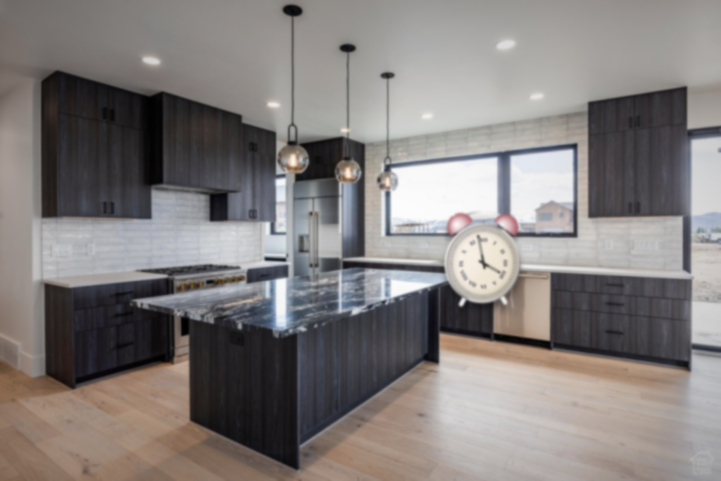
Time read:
**3:58**
